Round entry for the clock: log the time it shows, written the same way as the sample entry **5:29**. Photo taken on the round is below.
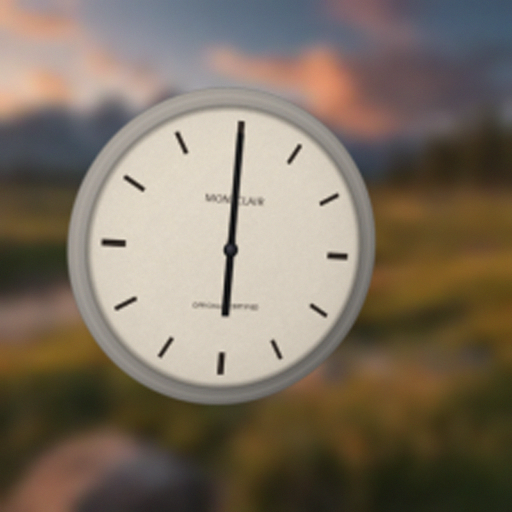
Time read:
**6:00**
